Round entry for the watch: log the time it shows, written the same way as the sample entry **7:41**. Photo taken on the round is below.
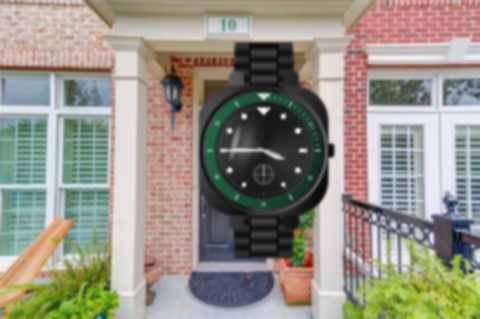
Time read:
**3:45**
